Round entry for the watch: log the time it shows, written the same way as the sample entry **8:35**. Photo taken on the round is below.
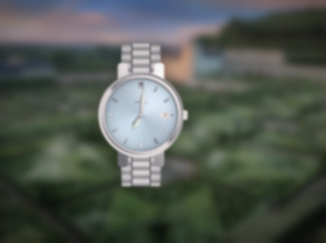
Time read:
**7:01**
